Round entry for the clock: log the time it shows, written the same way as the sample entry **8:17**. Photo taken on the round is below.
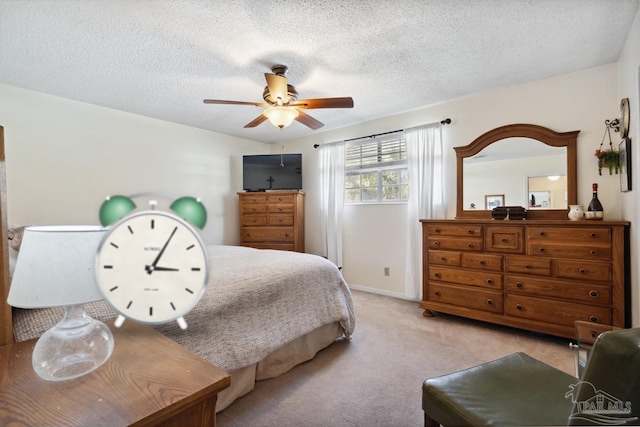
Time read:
**3:05**
